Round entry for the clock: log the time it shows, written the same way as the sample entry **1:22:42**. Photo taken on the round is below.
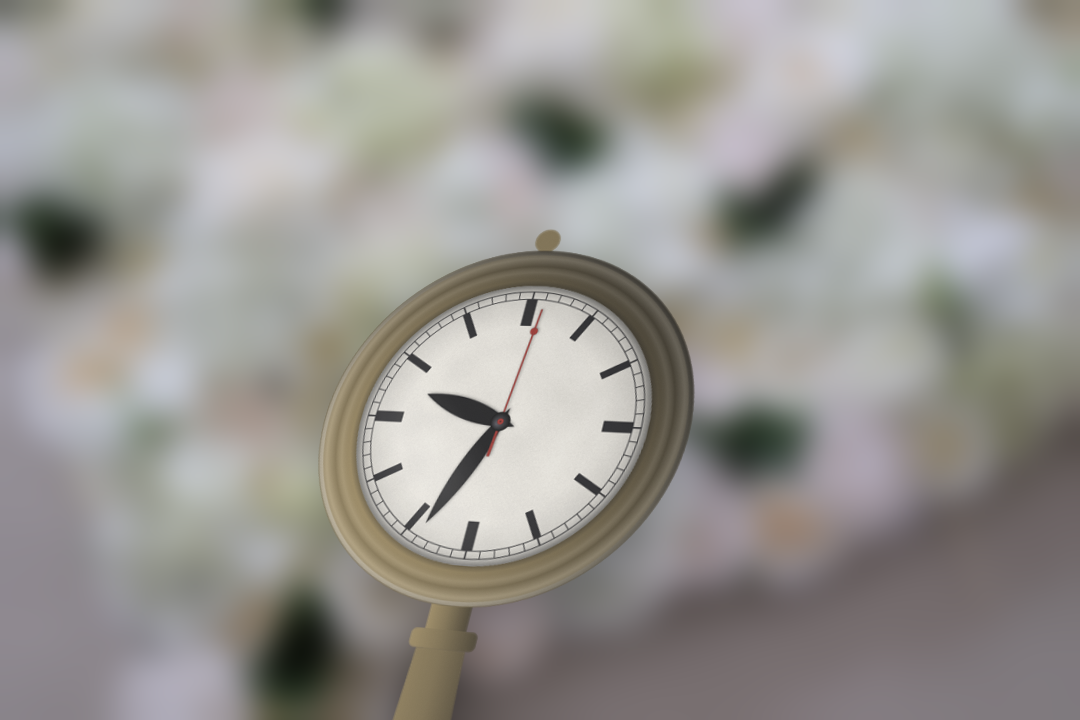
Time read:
**9:34:01**
